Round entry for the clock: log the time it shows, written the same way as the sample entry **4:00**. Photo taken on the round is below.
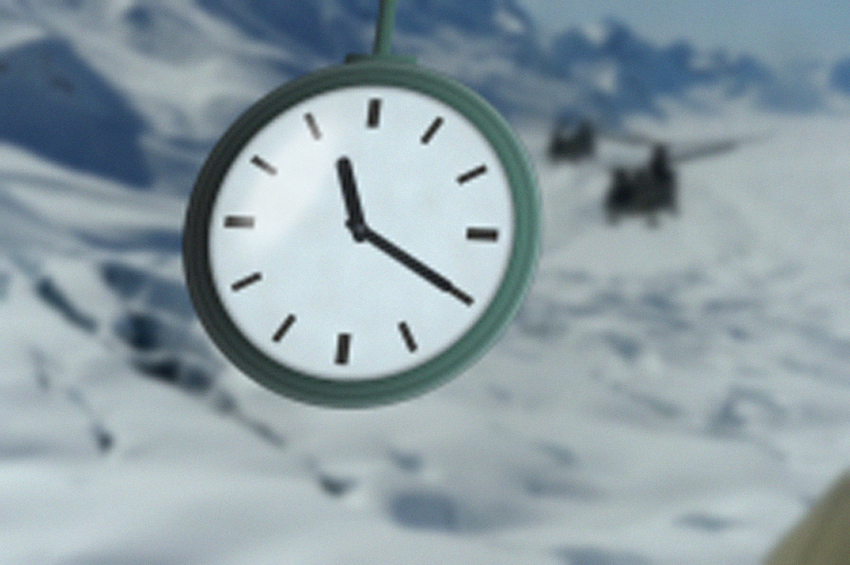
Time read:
**11:20**
